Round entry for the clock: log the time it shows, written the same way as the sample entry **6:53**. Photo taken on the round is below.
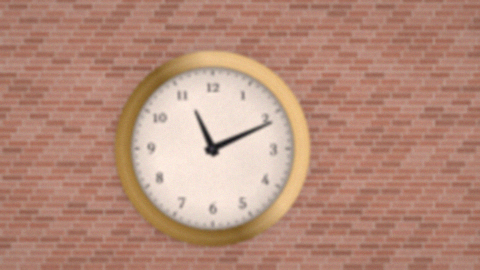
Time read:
**11:11**
